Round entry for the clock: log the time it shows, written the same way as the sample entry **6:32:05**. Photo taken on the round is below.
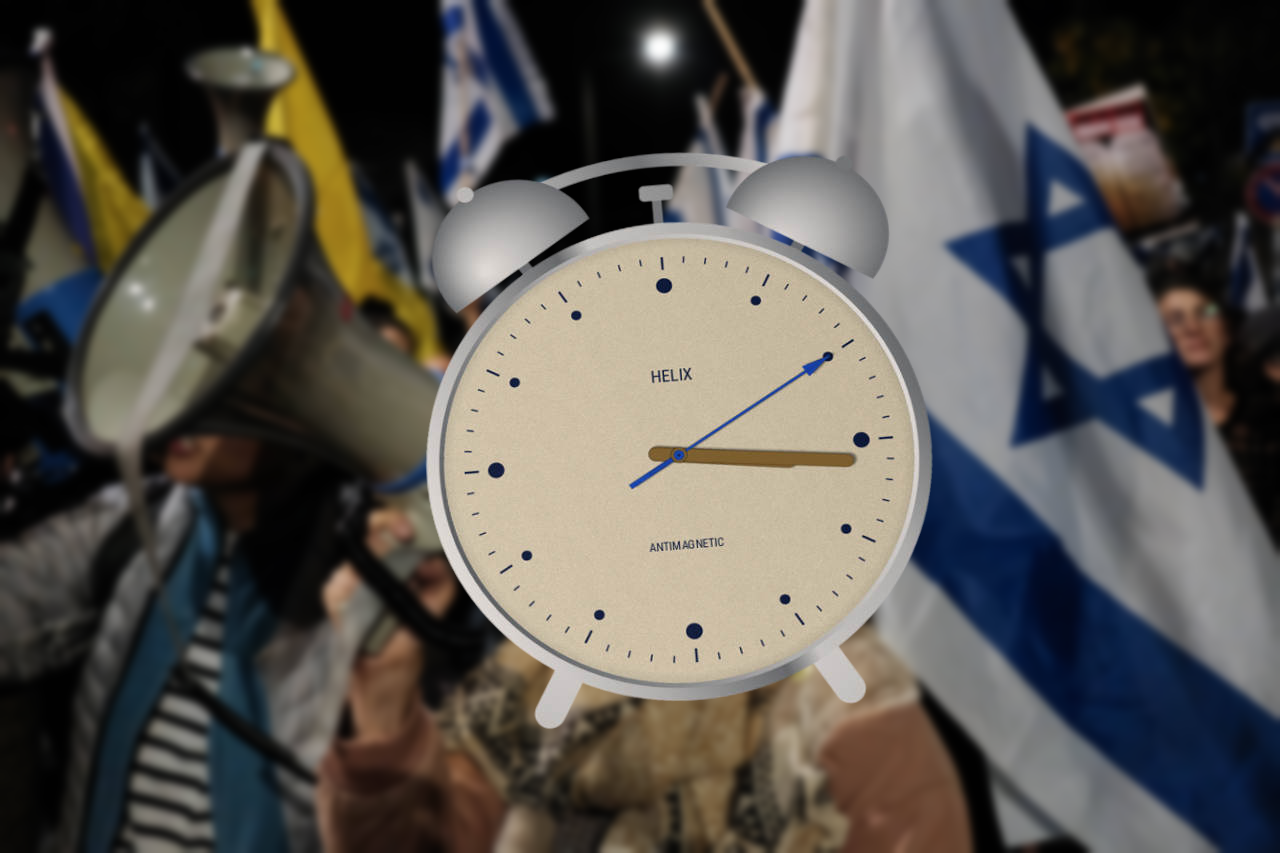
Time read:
**3:16:10**
